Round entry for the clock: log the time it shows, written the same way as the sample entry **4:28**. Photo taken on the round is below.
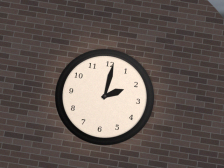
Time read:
**2:01**
